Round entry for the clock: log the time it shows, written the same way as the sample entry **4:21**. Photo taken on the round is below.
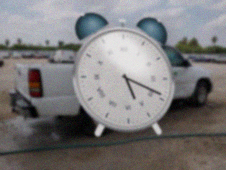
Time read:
**5:19**
